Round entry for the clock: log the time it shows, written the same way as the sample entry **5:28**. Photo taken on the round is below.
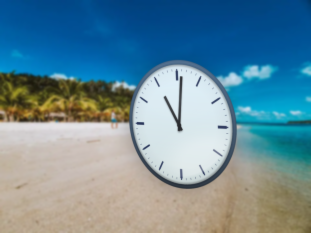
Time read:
**11:01**
